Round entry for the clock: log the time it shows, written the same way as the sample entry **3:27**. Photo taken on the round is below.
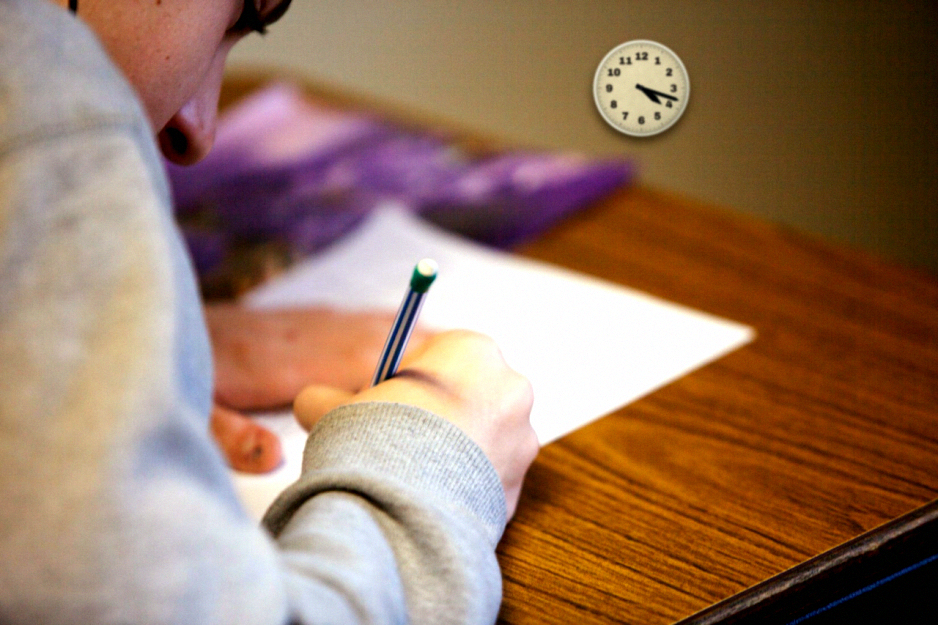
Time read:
**4:18**
